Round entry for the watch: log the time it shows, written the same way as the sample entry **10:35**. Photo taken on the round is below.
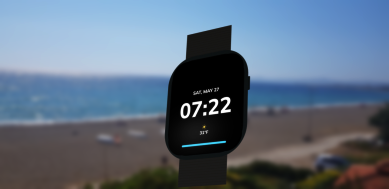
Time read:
**7:22**
